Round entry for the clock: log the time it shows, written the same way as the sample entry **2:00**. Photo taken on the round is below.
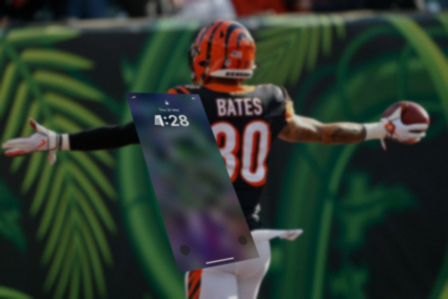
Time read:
**1:28**
